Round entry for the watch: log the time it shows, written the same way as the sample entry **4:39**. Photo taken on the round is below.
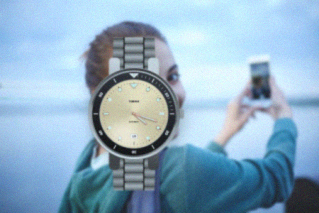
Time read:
**4:18**
